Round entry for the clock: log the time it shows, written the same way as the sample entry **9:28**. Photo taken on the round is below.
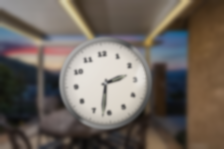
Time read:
**2:32**
